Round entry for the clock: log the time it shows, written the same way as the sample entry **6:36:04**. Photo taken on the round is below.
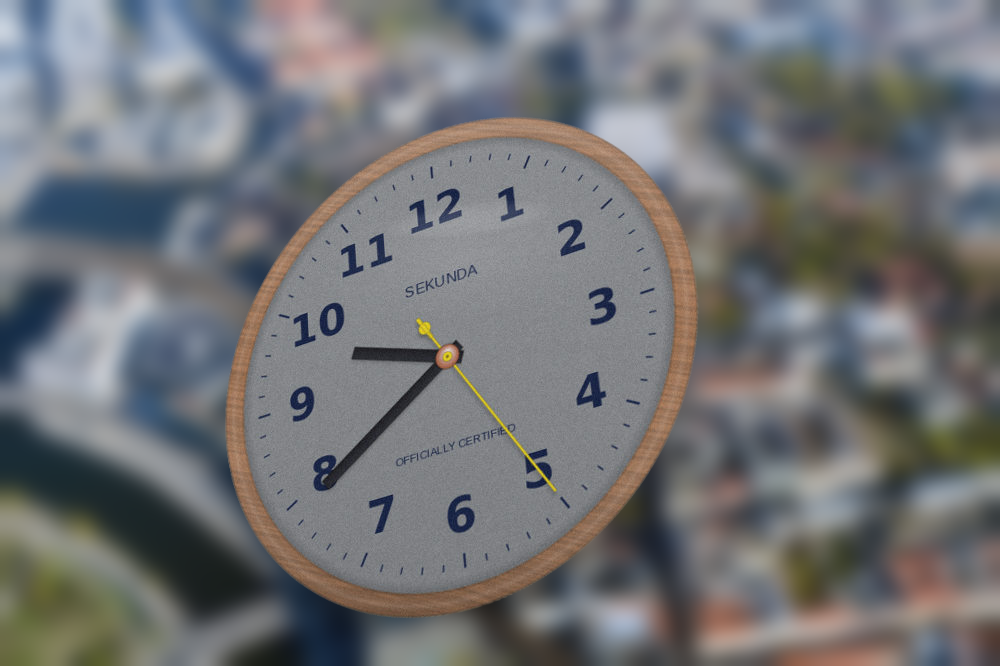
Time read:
**9:39:25**
